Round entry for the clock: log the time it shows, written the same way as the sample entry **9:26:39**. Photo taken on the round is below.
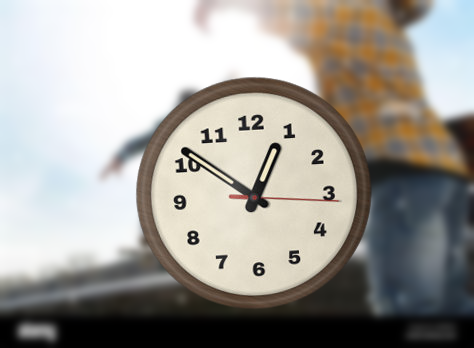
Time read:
**12:51:16**
